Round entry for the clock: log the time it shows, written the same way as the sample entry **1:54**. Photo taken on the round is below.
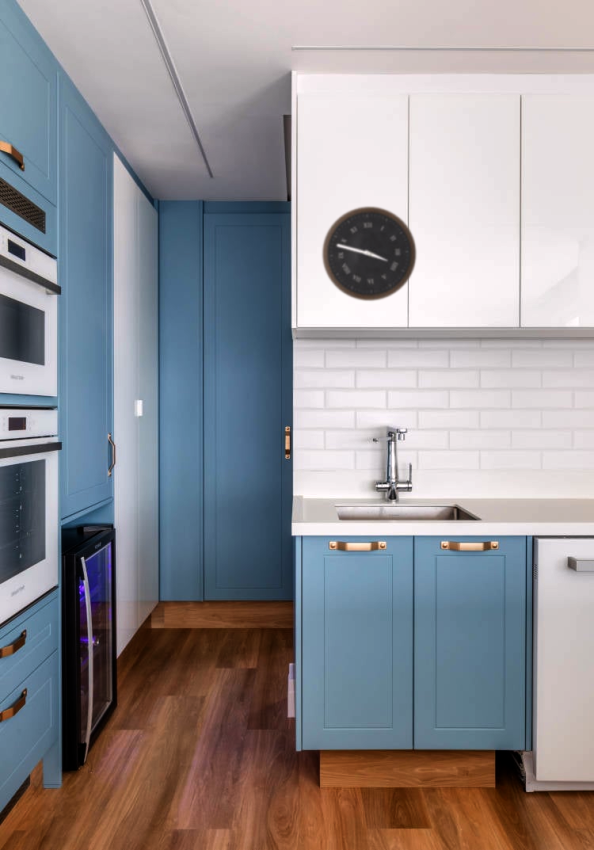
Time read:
**3:48**
